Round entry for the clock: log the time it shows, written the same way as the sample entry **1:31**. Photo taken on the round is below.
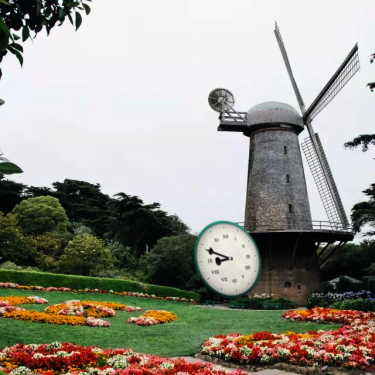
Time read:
**8:49**
